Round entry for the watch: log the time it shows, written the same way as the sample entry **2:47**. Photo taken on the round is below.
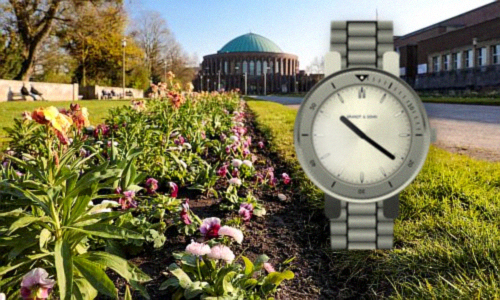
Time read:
**10:21**
